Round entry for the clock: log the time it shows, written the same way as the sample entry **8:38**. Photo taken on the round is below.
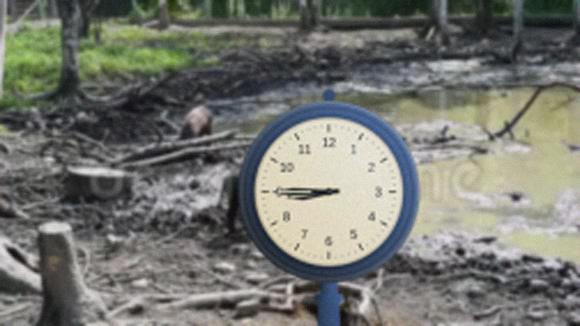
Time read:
**8:45**
